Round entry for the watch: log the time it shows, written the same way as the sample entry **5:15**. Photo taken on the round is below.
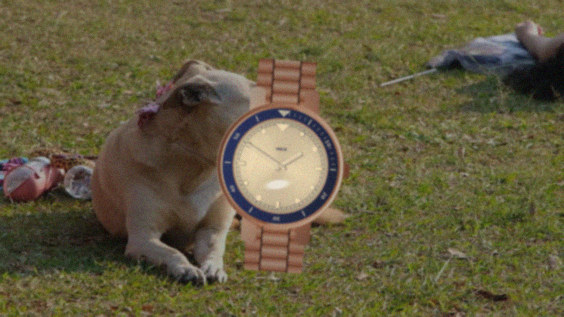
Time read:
**1:50**
